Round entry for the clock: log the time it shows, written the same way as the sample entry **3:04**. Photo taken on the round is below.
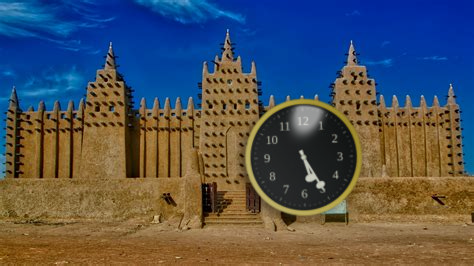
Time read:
**5:25**
